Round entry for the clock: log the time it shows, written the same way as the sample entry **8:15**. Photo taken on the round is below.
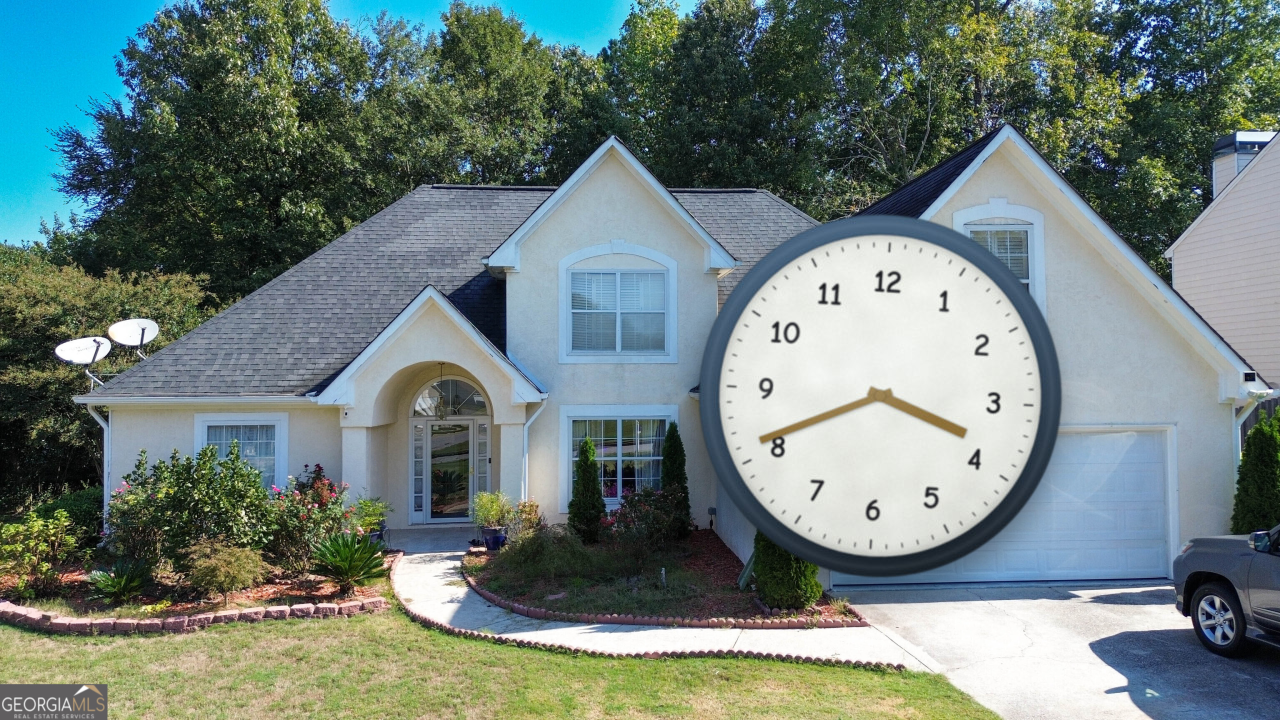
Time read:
**3:41**
